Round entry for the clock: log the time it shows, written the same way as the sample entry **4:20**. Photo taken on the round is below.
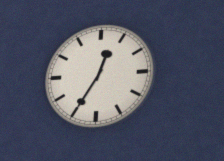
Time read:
**12:35**
